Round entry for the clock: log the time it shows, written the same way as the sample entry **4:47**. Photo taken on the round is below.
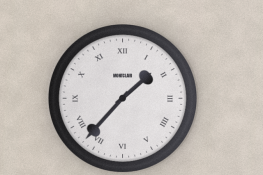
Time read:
**1:37**
